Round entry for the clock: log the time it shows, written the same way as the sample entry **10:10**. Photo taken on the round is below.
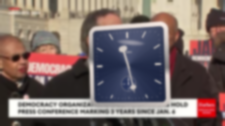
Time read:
**11:28**
